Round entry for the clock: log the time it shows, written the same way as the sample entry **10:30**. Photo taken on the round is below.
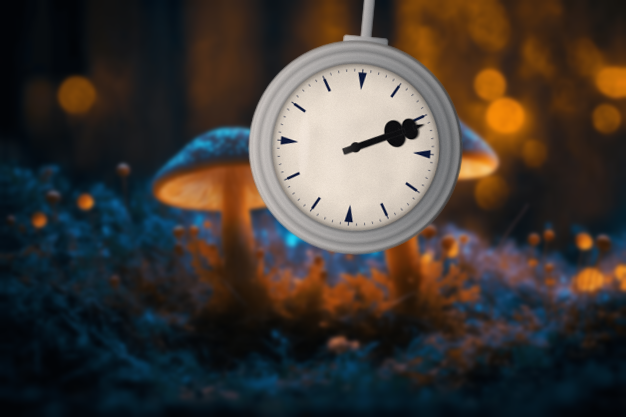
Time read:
**2:11**
